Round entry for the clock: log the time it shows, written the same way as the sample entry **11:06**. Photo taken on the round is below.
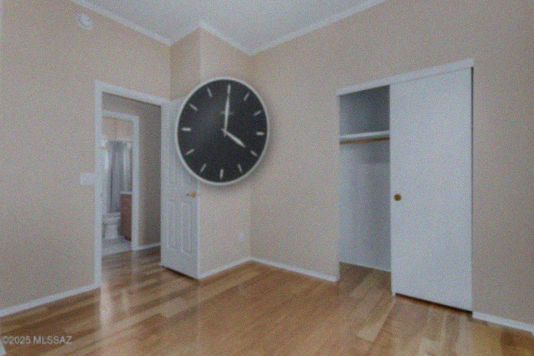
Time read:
**4:00**
